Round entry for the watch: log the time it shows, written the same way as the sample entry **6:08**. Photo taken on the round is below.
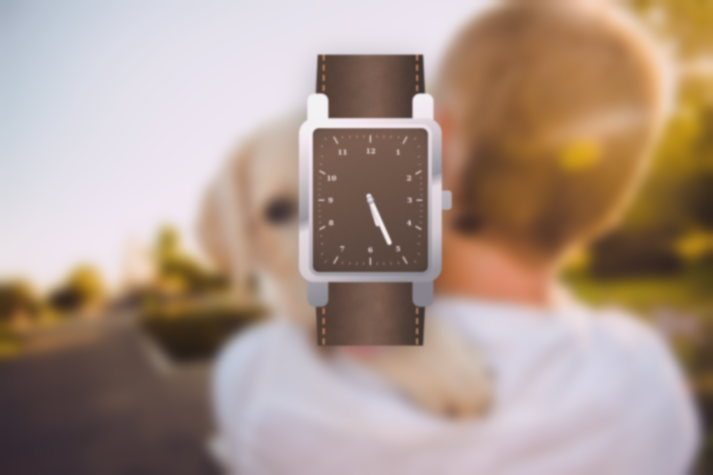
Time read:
**5:26**
